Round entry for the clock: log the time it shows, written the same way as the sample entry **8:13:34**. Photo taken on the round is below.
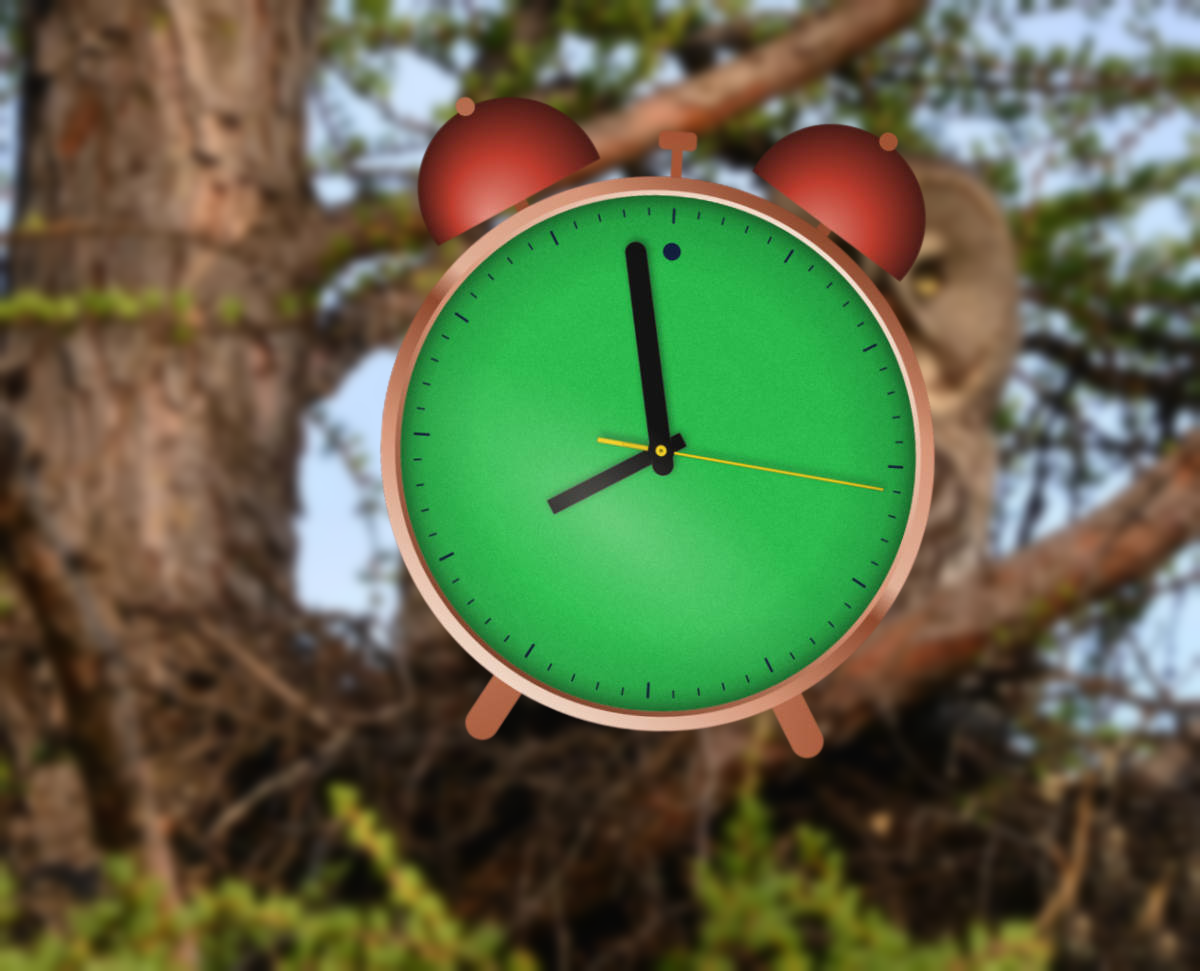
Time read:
**7:58:16**
